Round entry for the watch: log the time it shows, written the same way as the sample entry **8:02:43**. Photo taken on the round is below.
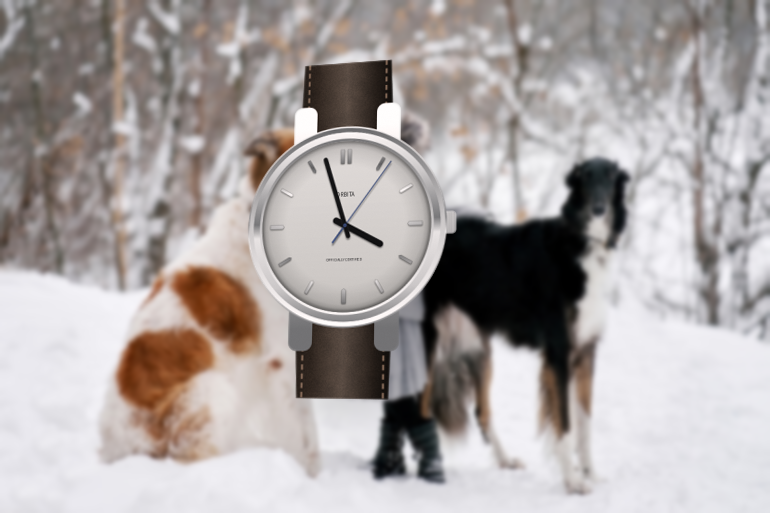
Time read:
**3:57:06**
